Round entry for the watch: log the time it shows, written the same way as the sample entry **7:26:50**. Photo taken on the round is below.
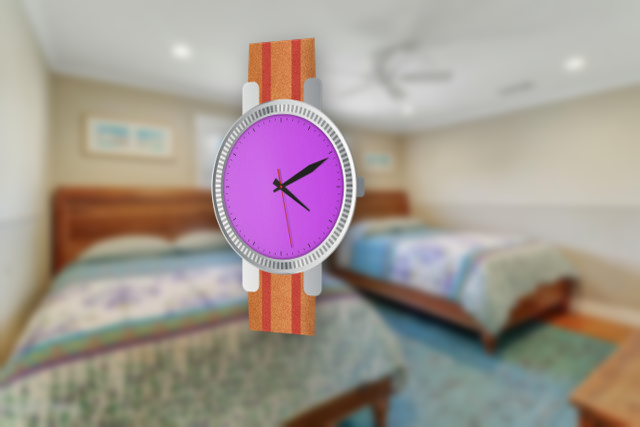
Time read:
**4:10:28**
